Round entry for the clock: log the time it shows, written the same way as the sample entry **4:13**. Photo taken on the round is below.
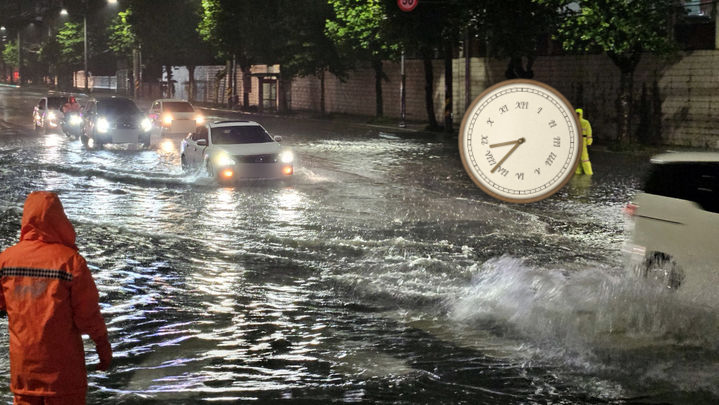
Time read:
**8:37**
